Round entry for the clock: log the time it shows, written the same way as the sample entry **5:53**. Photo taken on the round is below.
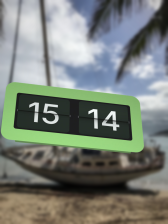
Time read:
**15:14**
